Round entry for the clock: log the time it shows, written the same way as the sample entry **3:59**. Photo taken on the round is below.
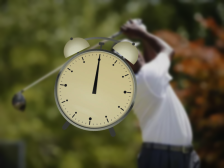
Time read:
**12:00**
